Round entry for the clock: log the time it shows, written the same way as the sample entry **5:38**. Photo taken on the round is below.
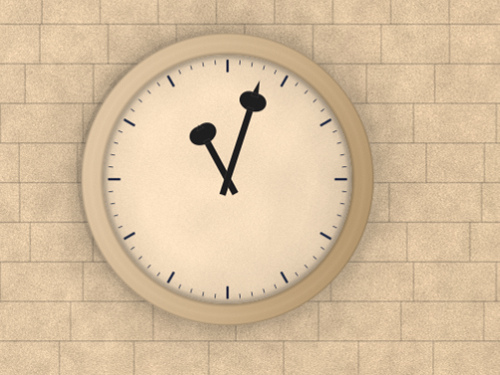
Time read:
**11:03**
